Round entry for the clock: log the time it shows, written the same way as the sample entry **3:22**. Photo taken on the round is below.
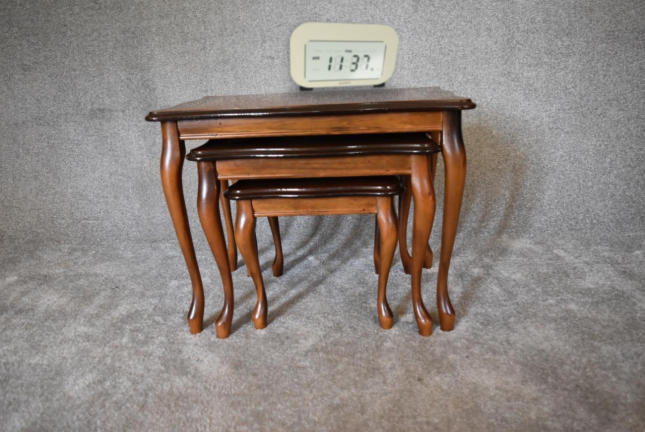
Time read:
**11:37**
